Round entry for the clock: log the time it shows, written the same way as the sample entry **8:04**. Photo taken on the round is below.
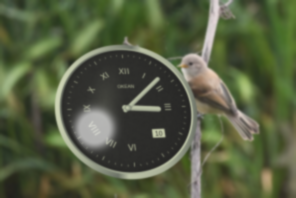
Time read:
**3:08**
